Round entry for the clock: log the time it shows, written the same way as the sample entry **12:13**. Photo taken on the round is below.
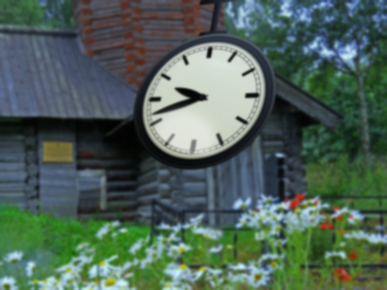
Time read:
**9:42**
